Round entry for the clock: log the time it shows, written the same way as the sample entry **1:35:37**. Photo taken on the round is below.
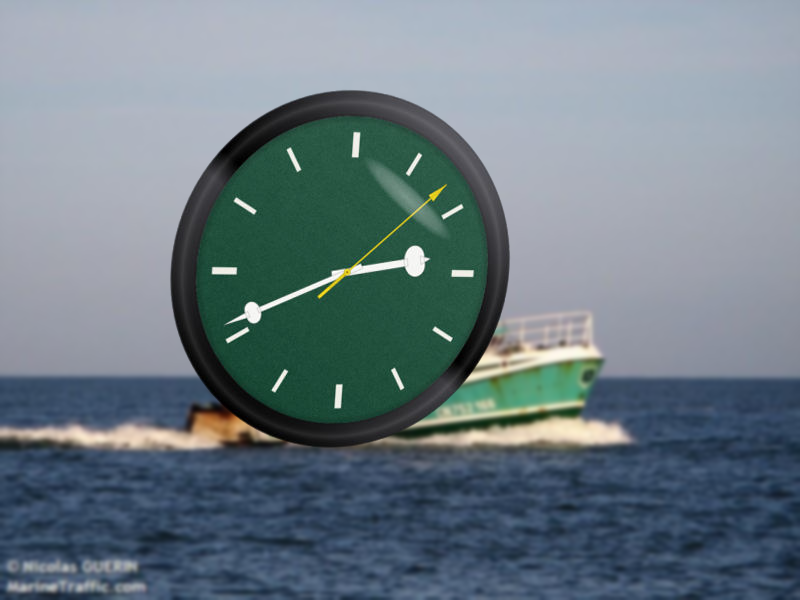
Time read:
**2:41:08**
